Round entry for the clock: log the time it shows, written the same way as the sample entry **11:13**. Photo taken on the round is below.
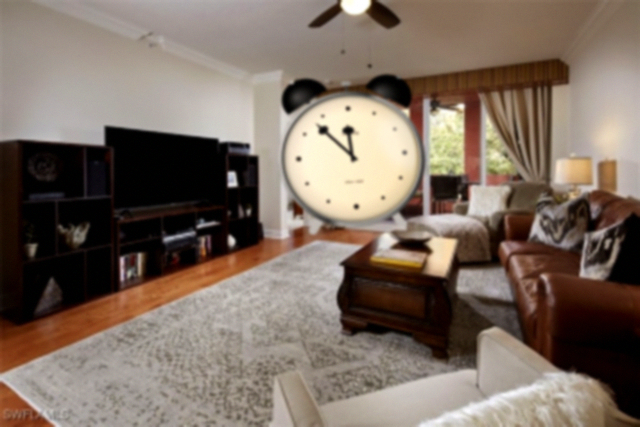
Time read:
**11:53**
